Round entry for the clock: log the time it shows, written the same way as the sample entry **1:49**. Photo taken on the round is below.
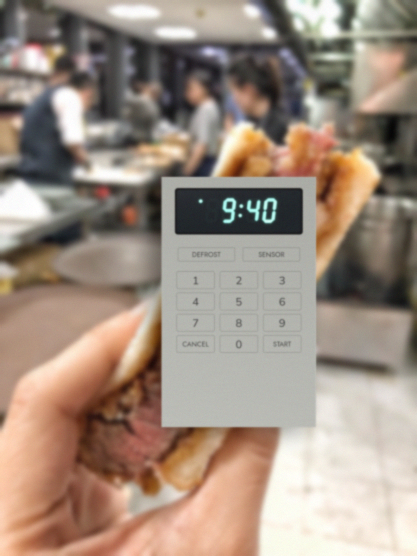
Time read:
**9:40**
